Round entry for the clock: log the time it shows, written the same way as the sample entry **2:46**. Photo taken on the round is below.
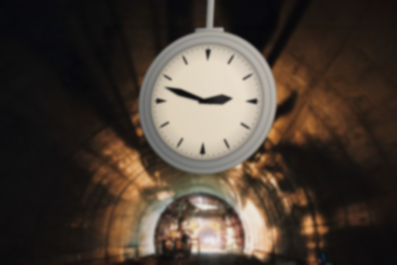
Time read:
**2:48**
